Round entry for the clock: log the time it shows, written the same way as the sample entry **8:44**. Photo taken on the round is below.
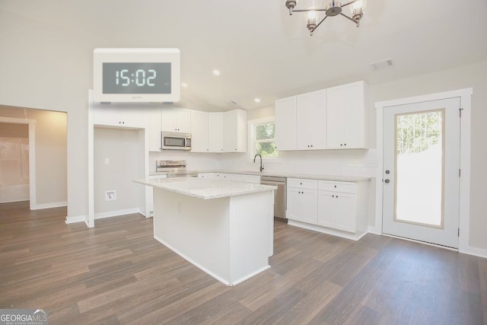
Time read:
**15:02**
